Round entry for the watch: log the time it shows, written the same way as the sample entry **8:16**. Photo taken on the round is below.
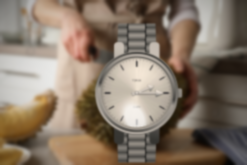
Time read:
**2:15**
